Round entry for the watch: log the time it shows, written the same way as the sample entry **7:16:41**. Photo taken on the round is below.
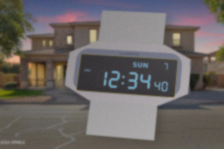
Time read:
**12:34:40**
